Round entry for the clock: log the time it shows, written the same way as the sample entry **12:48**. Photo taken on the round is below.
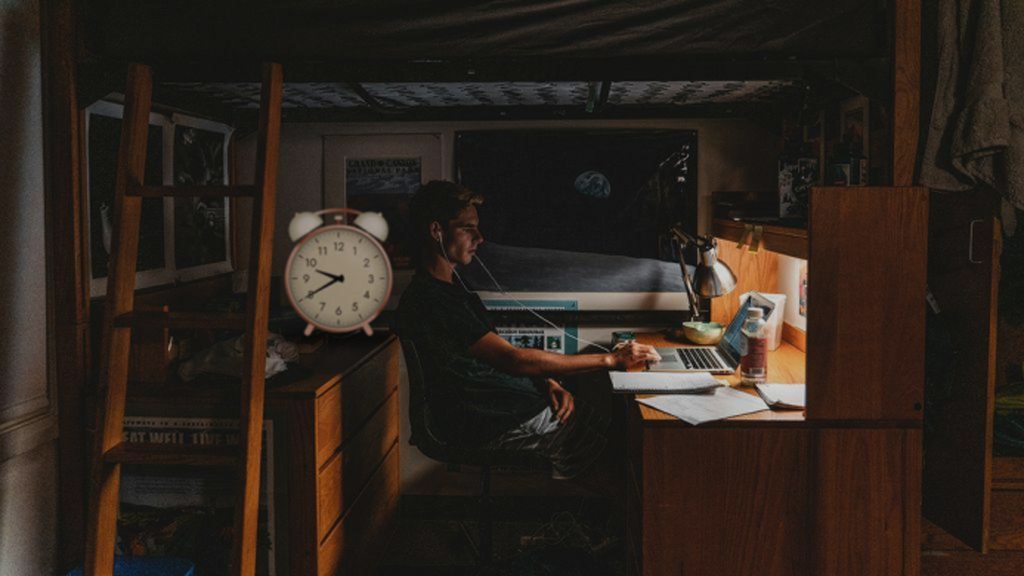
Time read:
**9:40**
